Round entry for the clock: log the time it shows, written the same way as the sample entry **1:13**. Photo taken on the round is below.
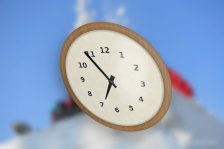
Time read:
**6:54**
